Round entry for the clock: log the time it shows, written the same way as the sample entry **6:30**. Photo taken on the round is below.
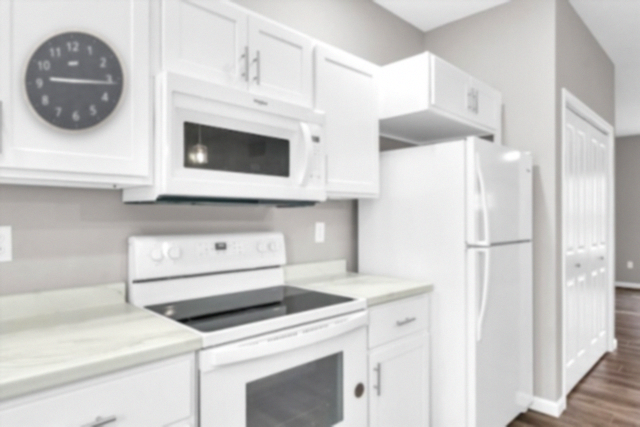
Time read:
**9:16**
